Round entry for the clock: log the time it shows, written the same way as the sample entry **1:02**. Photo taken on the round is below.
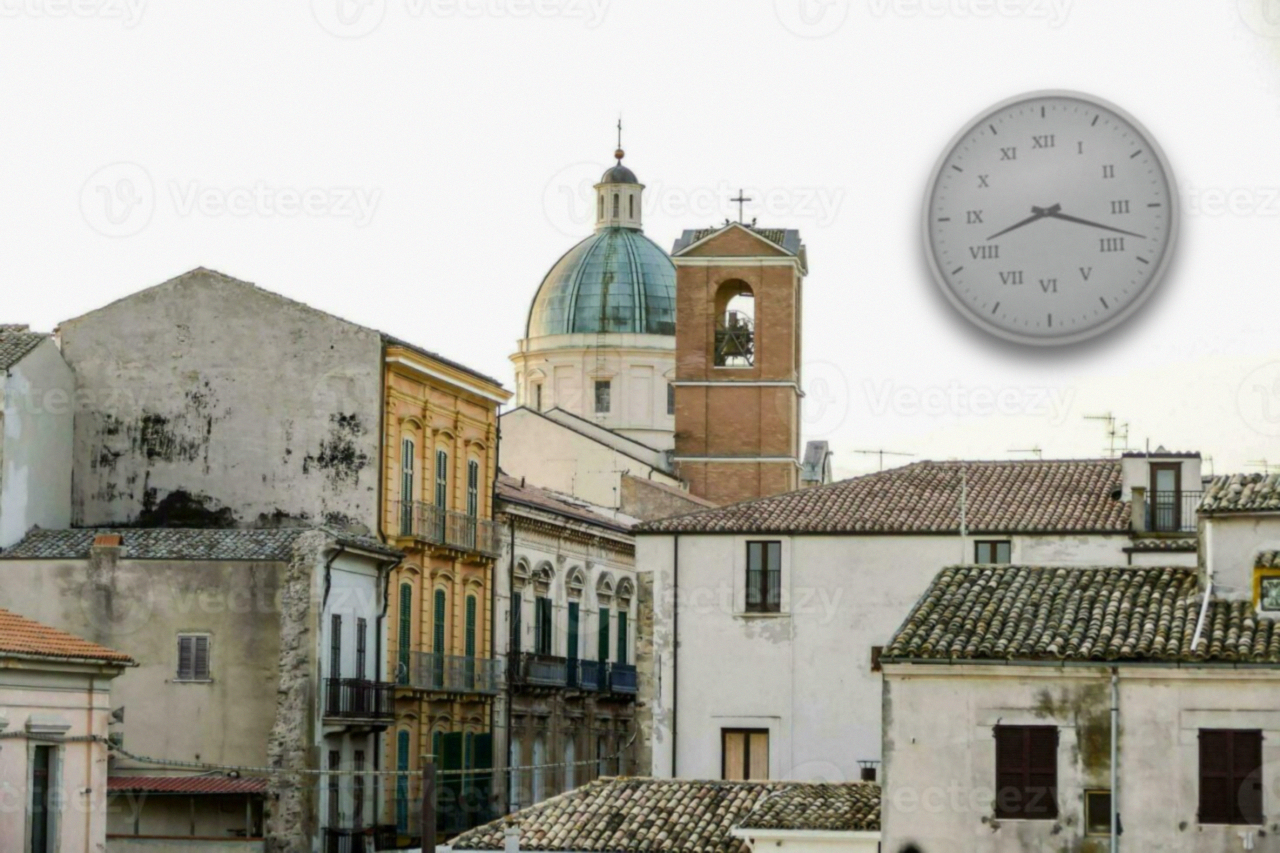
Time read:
**8:18**
